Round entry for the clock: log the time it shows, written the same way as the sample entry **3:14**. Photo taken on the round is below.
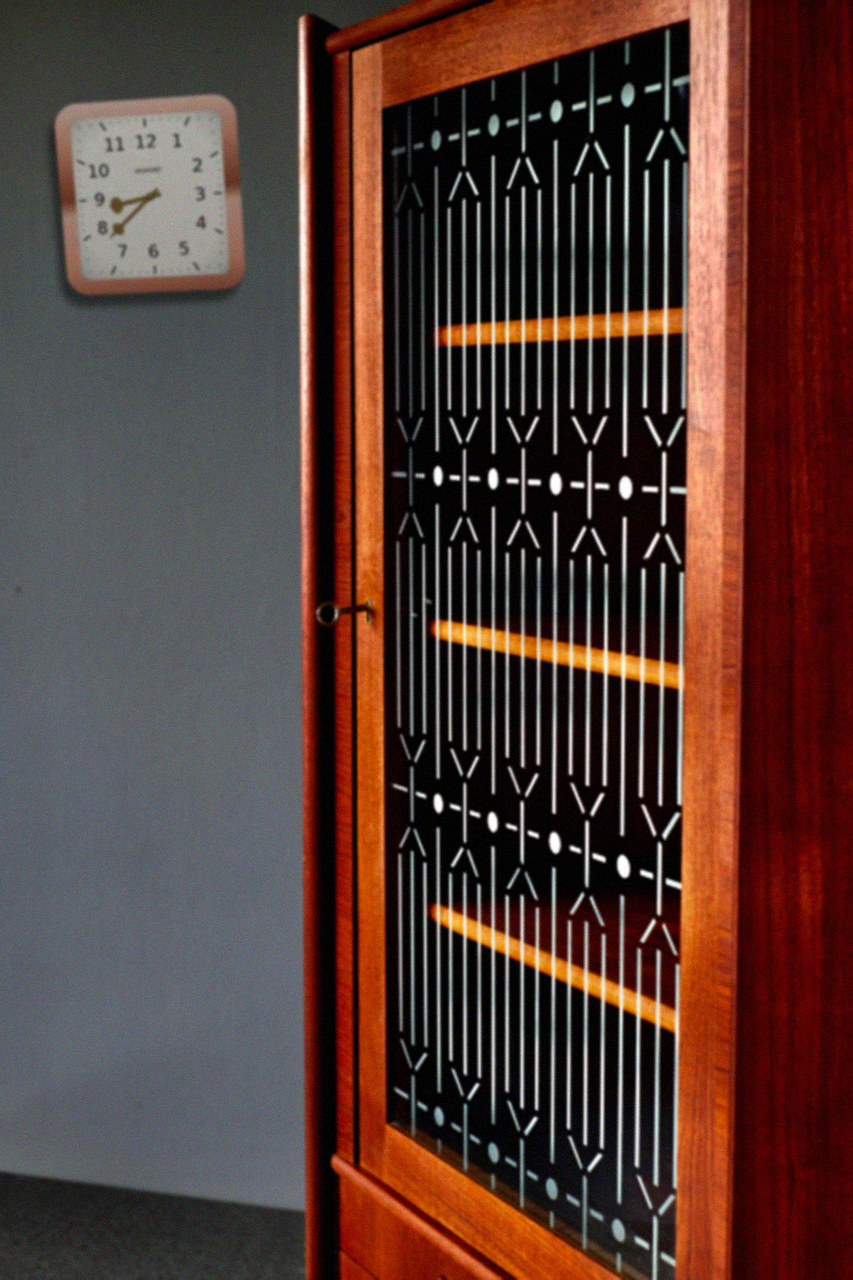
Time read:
**8:38**
